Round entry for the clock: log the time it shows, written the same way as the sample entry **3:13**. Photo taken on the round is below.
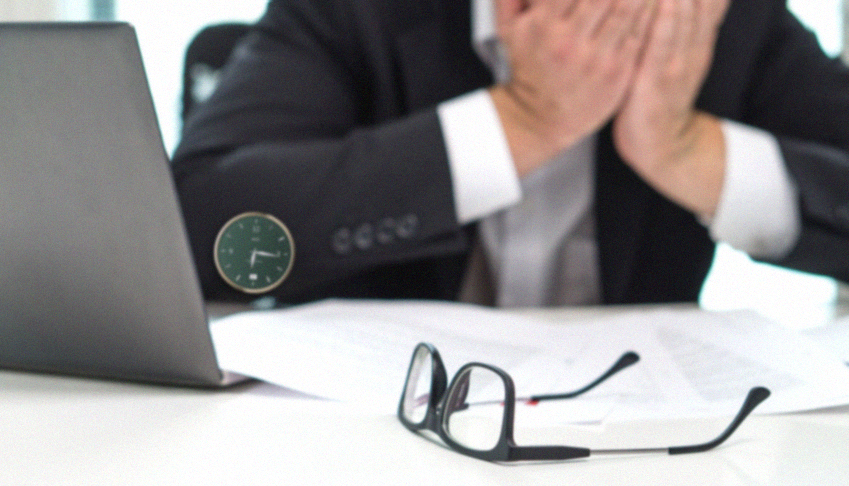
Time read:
**6:16**
